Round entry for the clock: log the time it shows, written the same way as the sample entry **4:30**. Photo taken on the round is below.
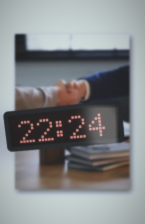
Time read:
**22:24**
